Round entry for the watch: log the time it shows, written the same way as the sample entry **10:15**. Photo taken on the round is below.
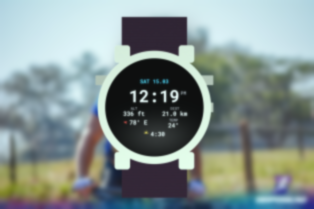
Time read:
**12:19**
